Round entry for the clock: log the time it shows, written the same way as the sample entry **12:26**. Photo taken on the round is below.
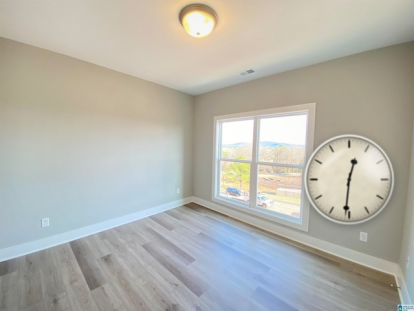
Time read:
**12:31**
